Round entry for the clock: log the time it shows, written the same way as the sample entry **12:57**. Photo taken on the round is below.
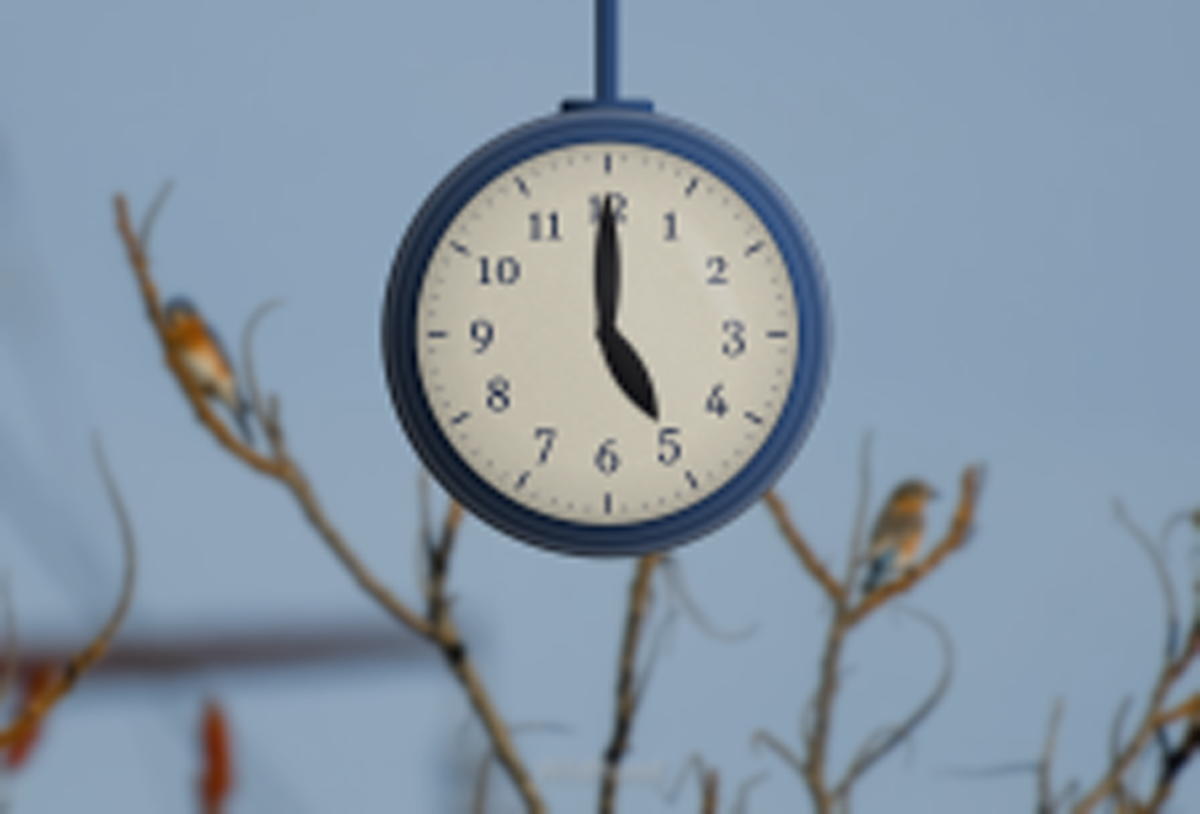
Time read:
**5:00**
